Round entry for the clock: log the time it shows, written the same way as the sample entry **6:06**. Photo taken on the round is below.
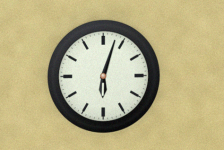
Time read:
**6:03**
